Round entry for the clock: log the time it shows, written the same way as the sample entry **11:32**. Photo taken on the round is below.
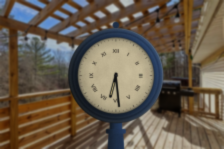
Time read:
**6:29**
